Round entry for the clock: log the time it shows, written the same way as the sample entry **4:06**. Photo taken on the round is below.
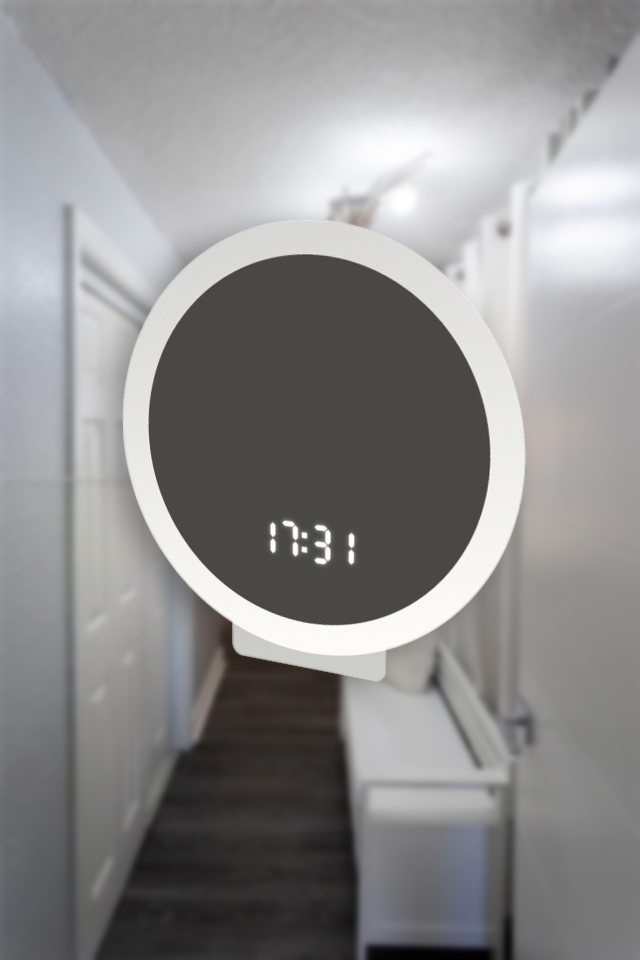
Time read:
**17:31**
